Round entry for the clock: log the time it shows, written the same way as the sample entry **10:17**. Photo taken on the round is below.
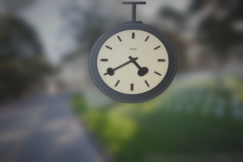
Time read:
**4:40**
